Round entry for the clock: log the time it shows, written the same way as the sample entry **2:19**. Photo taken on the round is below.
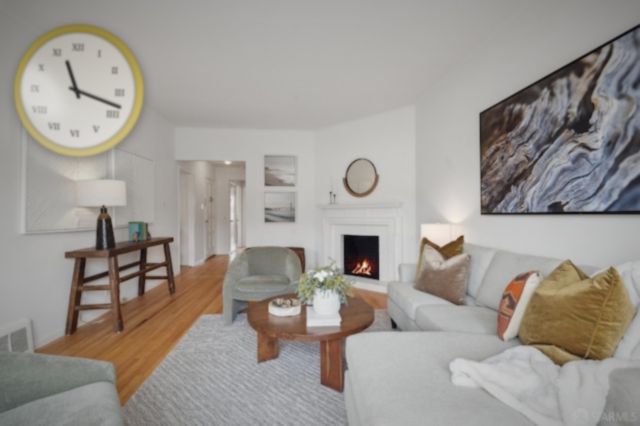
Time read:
**11:18**
